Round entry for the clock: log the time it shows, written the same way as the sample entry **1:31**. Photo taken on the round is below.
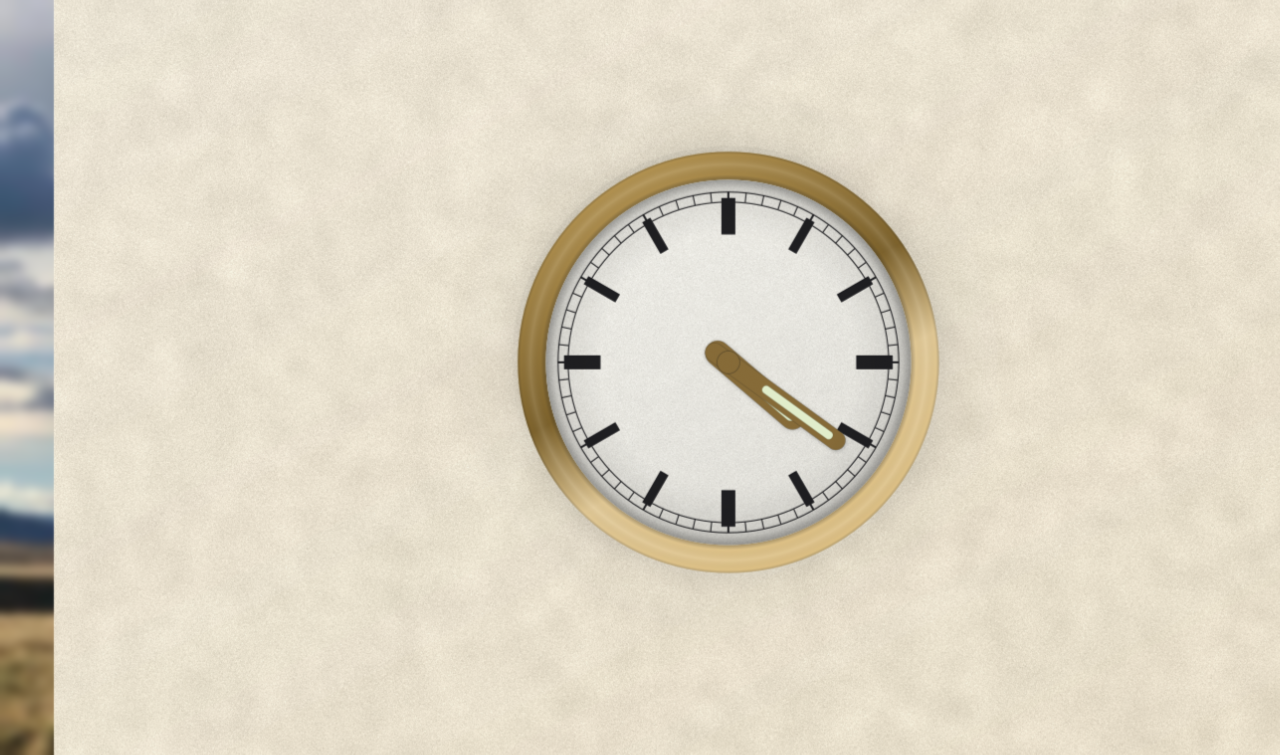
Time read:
**4:21**
